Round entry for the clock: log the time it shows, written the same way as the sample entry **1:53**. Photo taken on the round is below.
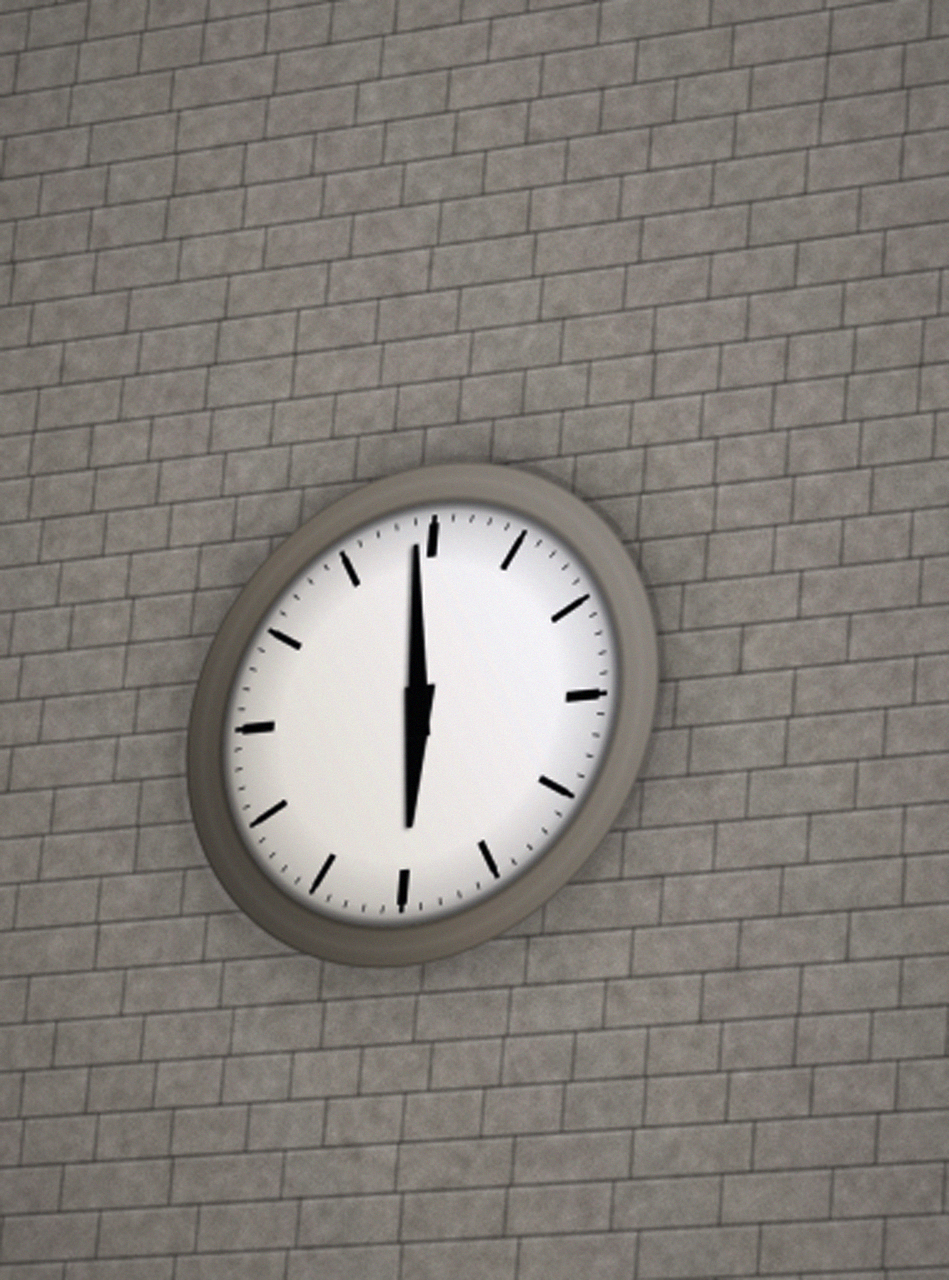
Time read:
**5:59**
